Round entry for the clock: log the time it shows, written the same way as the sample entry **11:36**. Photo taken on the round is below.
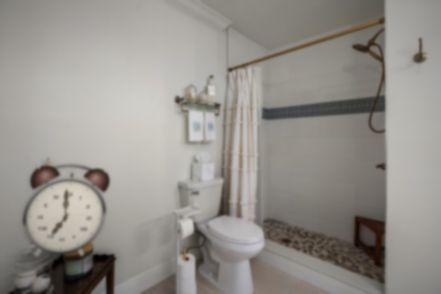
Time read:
**6:59**
